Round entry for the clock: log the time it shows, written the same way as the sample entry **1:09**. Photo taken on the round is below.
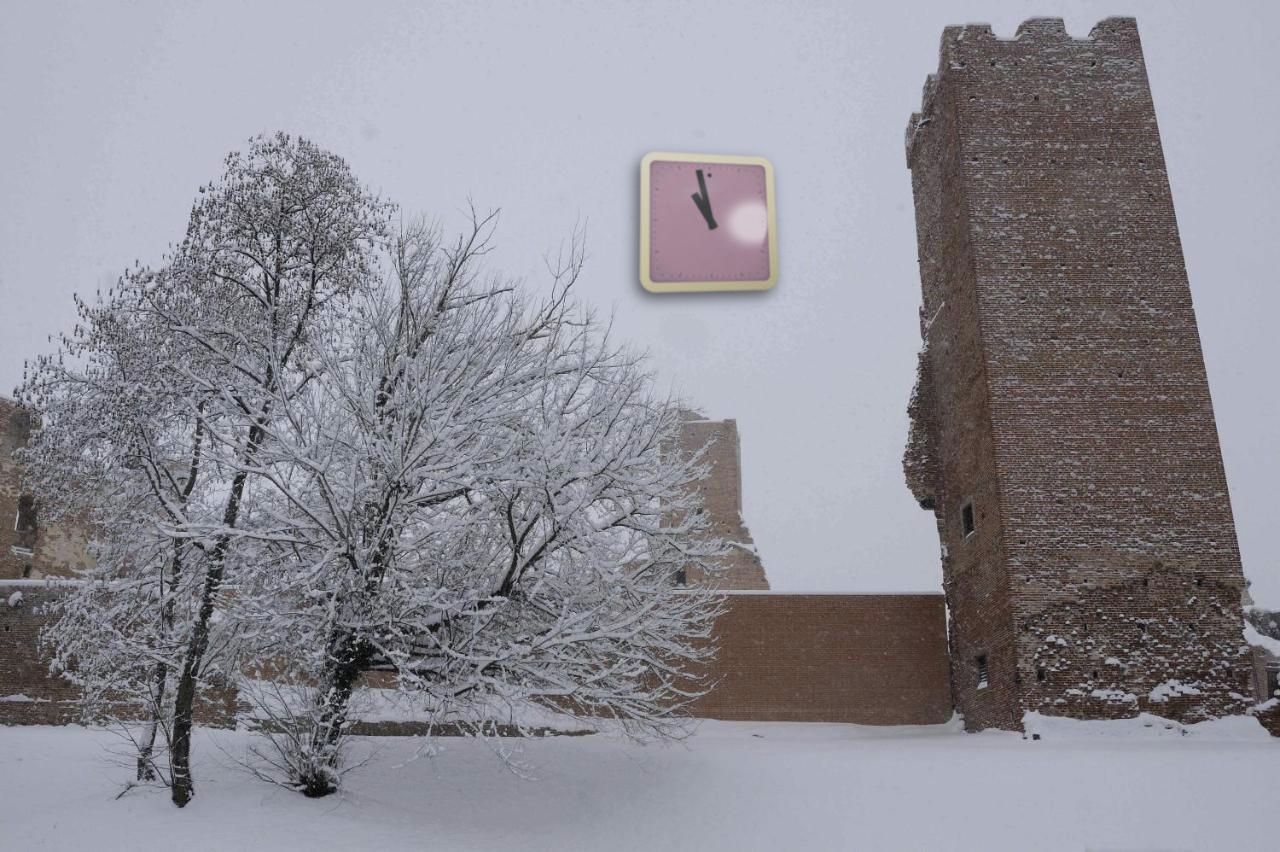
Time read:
**10:58**
